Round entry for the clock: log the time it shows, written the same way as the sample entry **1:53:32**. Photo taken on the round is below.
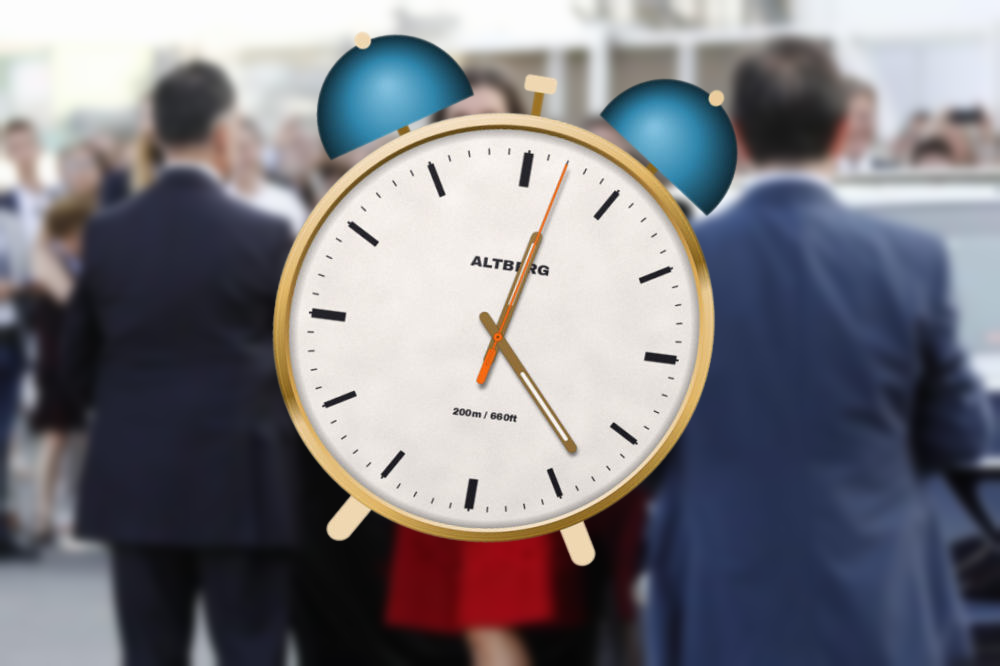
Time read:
**12:23:02**
